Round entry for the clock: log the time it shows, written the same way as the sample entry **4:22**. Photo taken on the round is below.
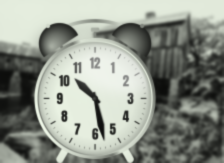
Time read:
**10:28**
